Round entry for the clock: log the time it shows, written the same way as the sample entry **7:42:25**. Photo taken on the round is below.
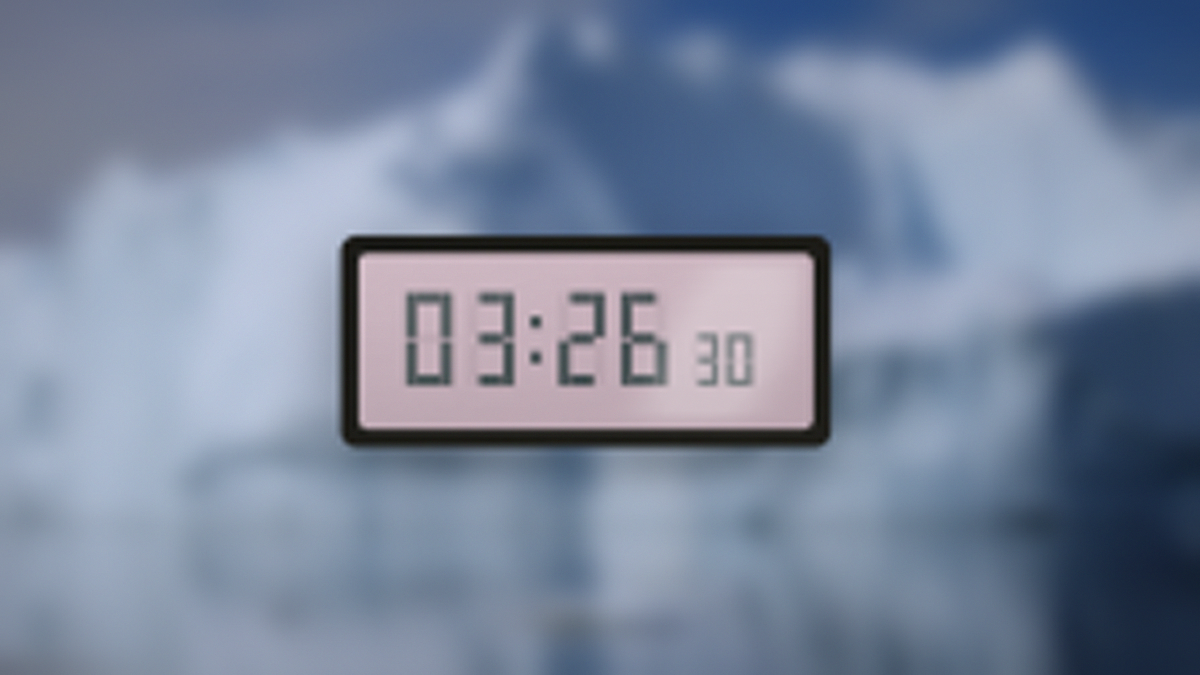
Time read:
**3:26:30**
